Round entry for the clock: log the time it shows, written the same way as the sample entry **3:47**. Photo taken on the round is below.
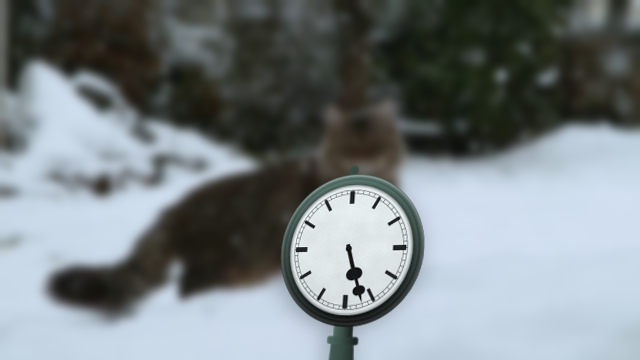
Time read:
**5:27**
